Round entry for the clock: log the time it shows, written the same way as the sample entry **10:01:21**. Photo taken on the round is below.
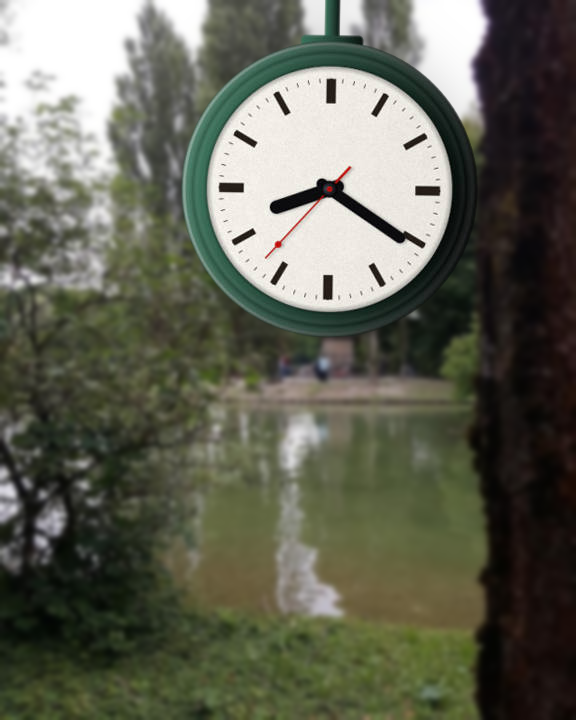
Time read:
**8:20:37**
